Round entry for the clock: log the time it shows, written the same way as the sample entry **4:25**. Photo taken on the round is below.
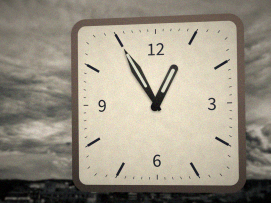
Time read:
**12:55**
